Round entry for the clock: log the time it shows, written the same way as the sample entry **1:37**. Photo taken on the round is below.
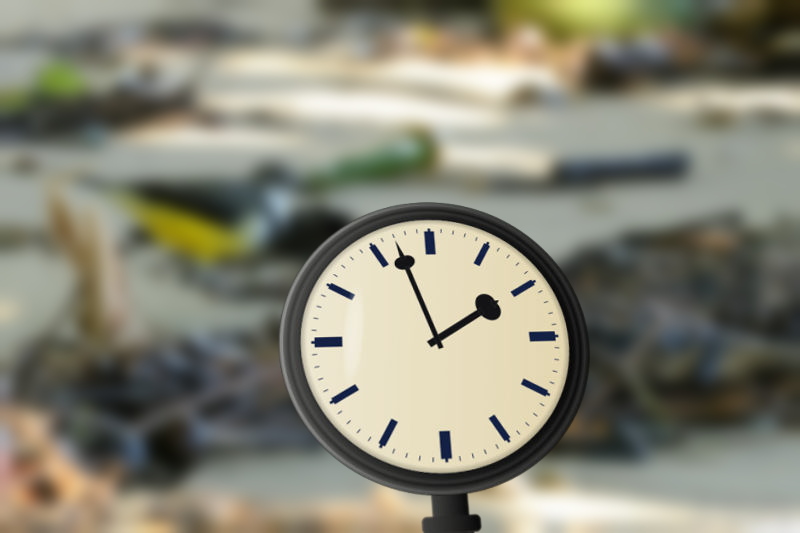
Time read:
**1:57**
